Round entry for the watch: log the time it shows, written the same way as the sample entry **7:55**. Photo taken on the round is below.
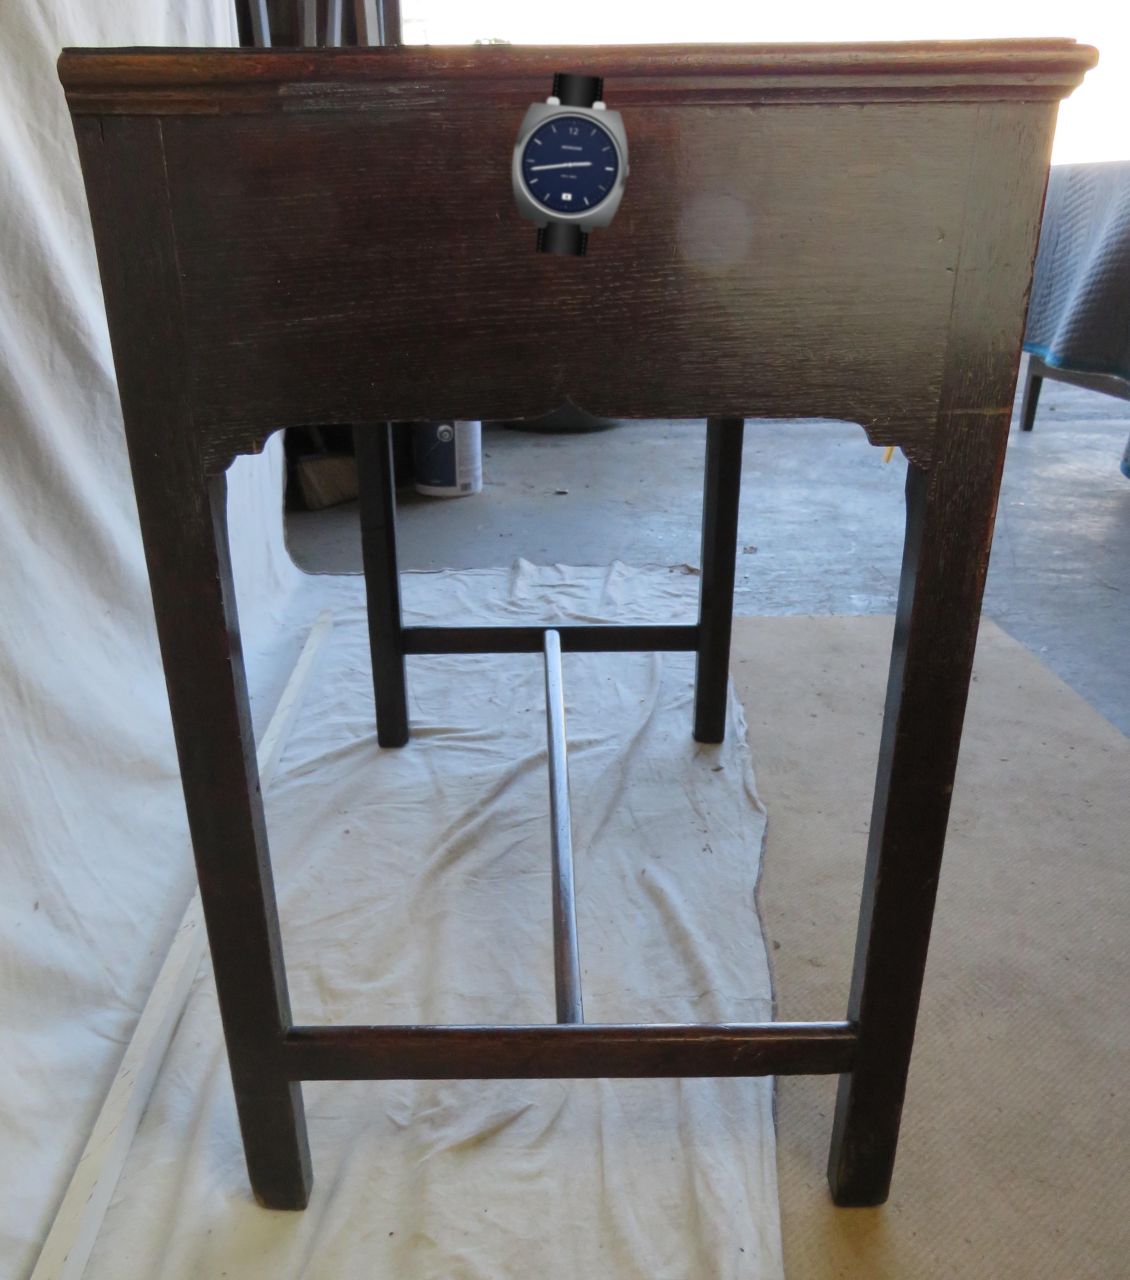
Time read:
**2:43**
